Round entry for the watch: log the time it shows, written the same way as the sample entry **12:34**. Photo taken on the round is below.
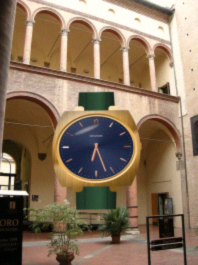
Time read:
**6:27**
